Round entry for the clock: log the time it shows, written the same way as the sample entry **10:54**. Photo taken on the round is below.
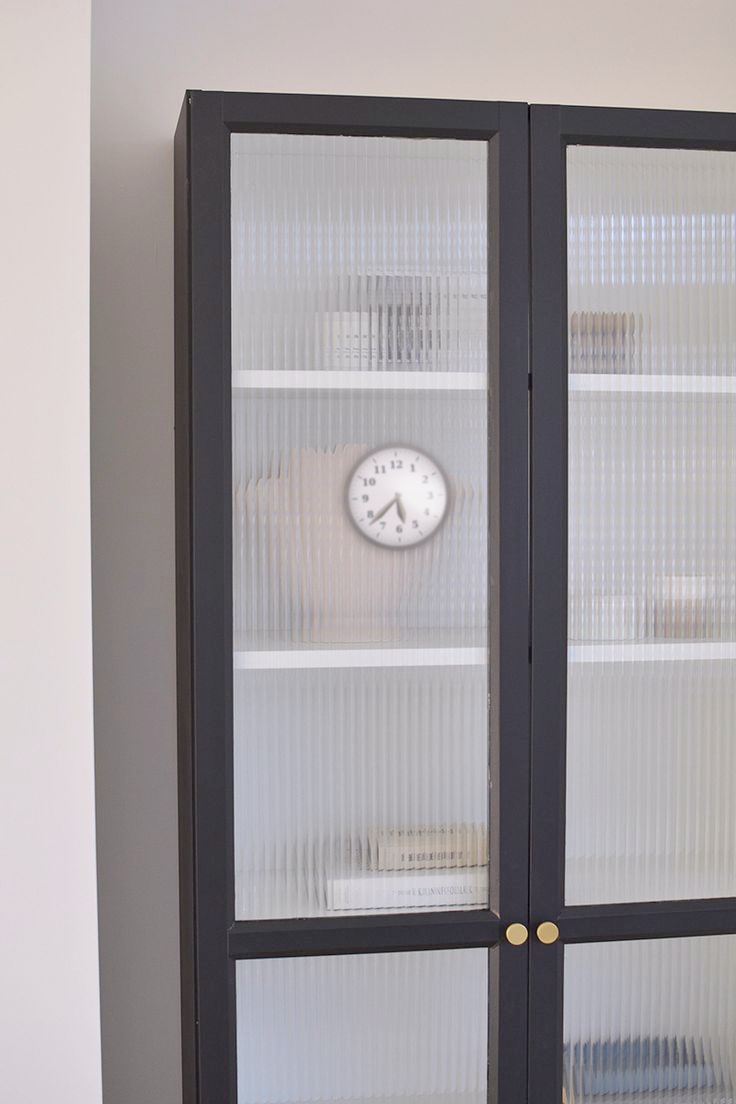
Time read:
**5:38**
